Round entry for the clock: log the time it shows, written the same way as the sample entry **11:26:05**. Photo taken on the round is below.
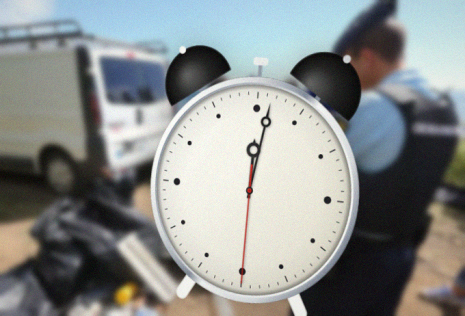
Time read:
**12:01:30**
